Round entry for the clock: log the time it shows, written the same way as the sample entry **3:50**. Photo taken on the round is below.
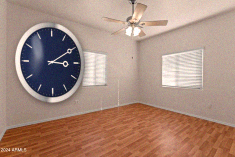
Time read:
**3:10**
